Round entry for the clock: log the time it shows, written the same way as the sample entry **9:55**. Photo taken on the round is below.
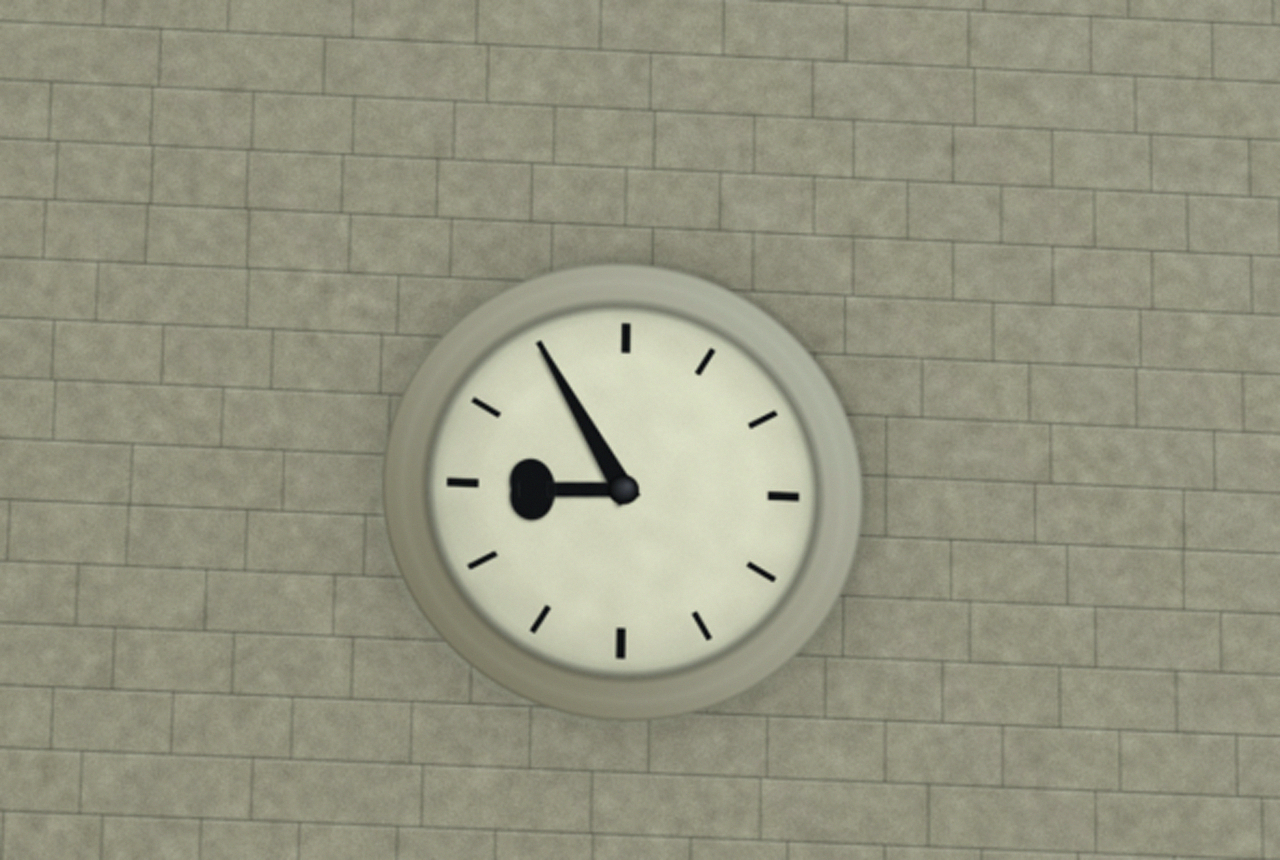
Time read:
**8:55**
